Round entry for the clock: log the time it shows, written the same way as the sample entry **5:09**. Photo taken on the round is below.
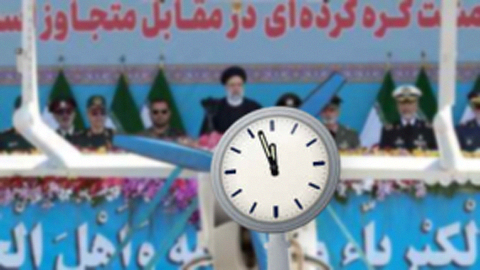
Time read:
**11:57**
